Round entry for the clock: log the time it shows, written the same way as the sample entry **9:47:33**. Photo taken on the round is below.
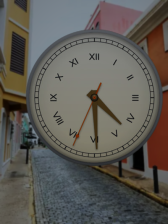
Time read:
**4:29:34**
